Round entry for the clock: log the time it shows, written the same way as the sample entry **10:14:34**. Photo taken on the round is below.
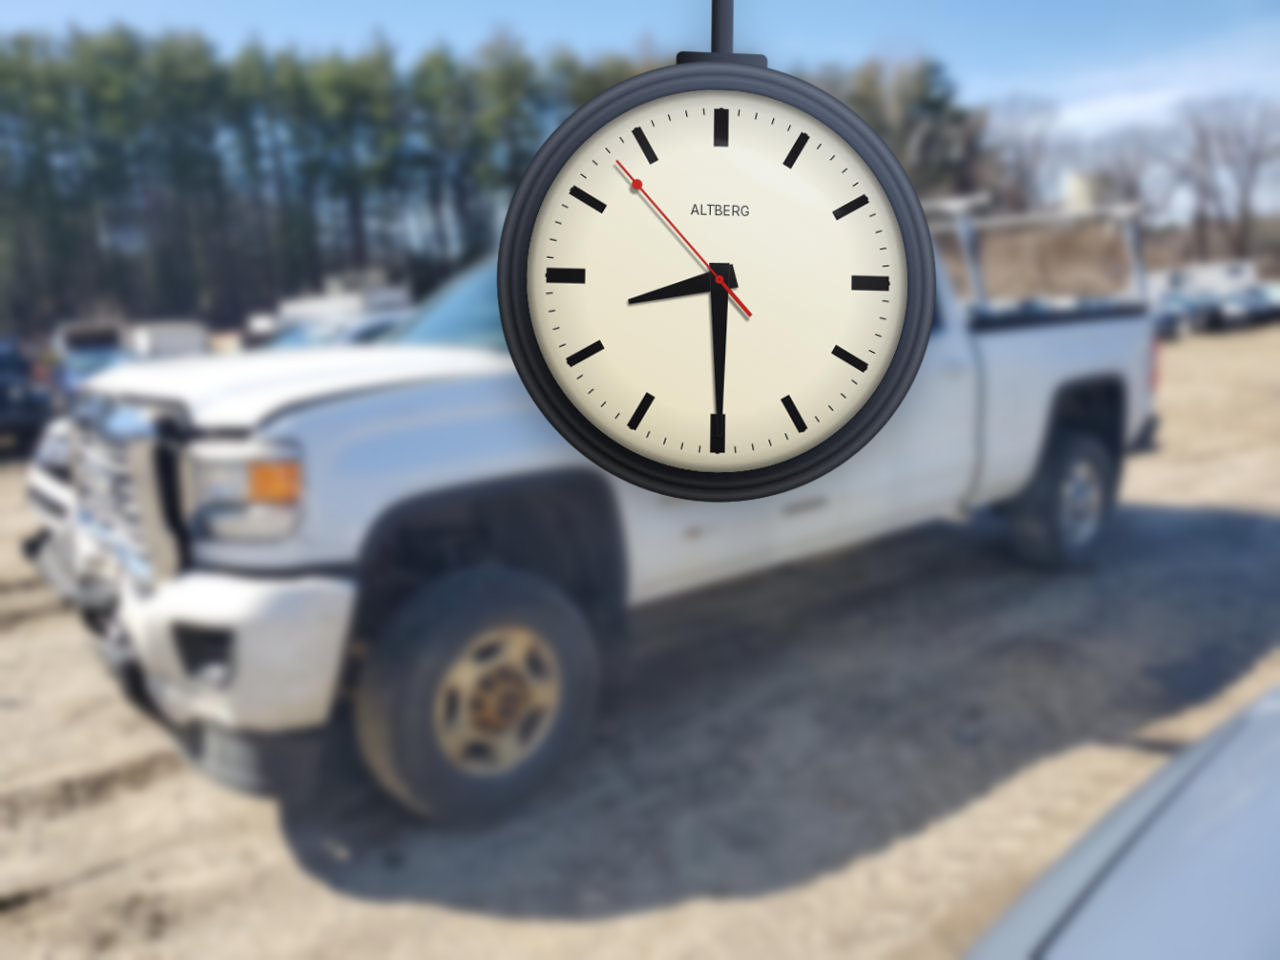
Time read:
**8:29:53**
